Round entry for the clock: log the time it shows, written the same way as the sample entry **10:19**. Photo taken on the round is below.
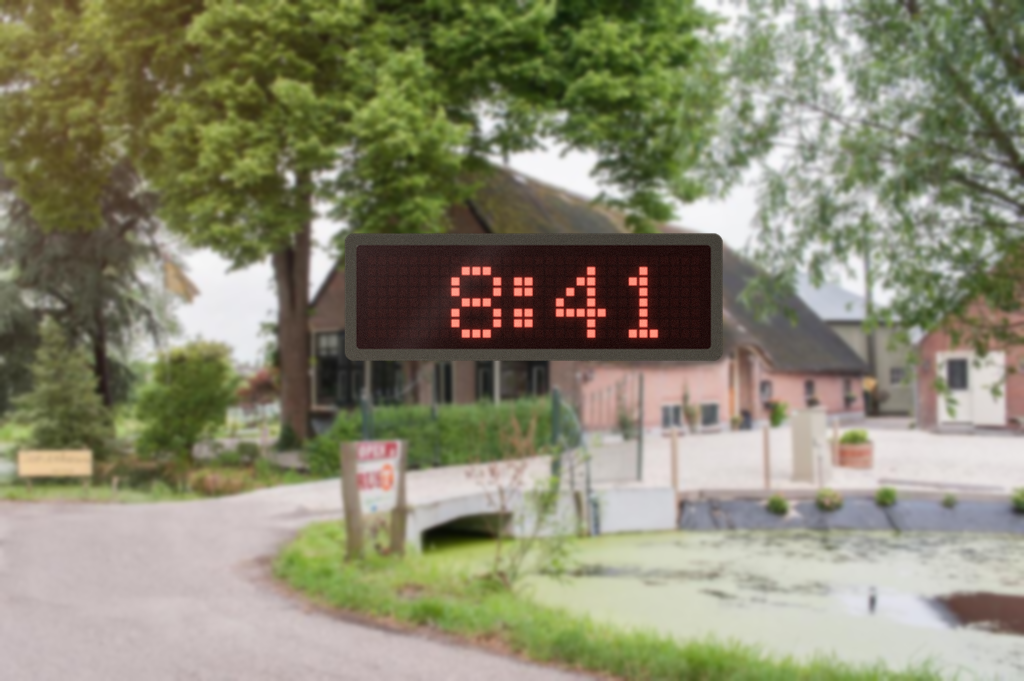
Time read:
**8:41**
